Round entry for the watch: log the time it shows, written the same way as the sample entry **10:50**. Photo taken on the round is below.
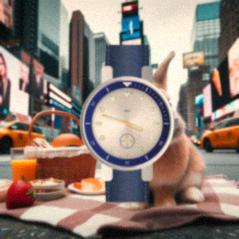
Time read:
**3:48**
